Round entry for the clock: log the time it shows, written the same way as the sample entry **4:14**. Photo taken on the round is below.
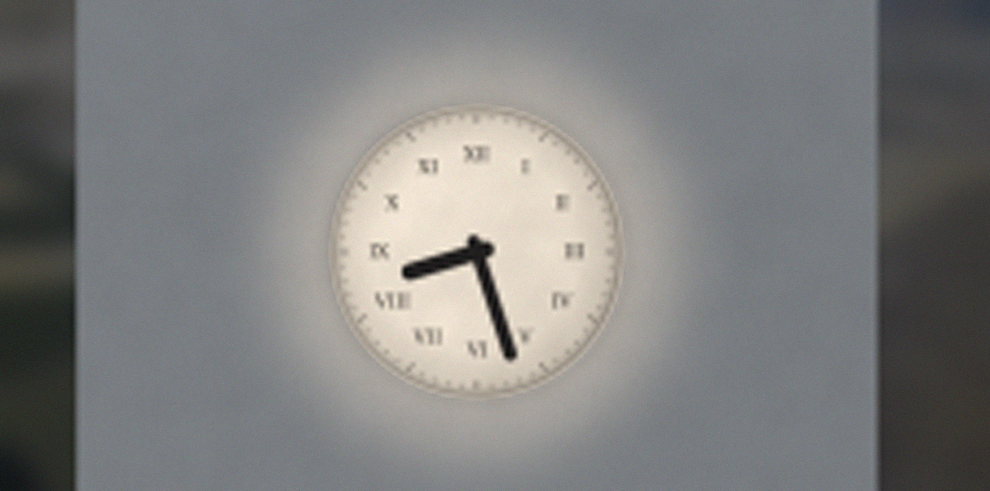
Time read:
**8:27**
